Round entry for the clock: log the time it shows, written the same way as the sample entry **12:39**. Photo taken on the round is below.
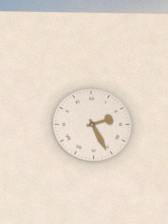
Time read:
**2:26**
